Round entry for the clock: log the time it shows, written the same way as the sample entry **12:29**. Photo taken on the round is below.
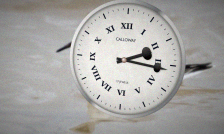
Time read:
**2:16**
